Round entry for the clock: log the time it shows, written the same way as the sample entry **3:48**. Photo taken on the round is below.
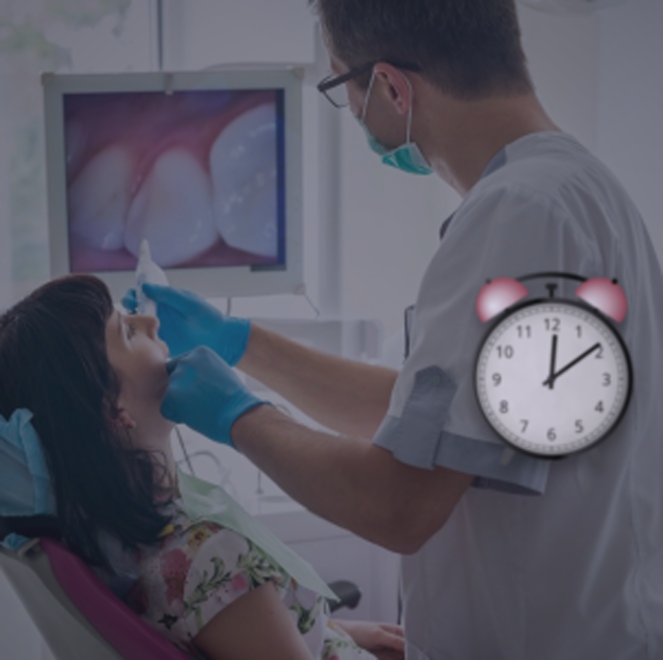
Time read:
**12:09**
